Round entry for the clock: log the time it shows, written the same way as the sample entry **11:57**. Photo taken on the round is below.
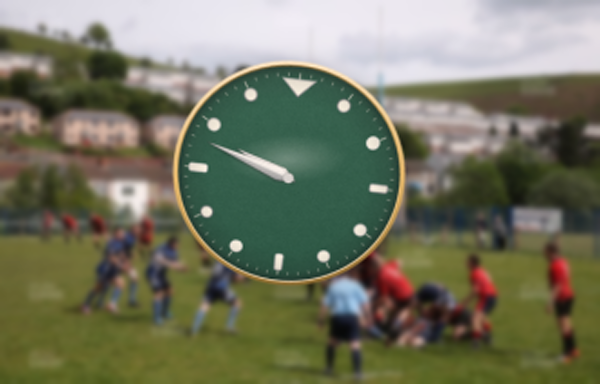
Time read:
**9:48**
